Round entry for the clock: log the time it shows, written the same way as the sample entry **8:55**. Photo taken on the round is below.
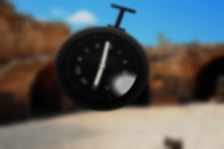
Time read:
**5:59**
